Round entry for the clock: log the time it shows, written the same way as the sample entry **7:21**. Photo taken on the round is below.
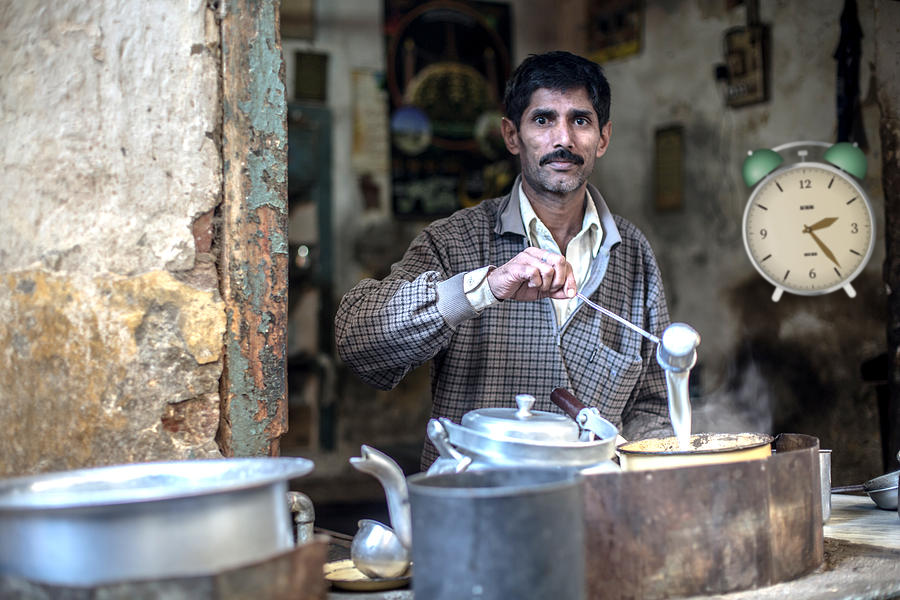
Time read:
**2:24**
